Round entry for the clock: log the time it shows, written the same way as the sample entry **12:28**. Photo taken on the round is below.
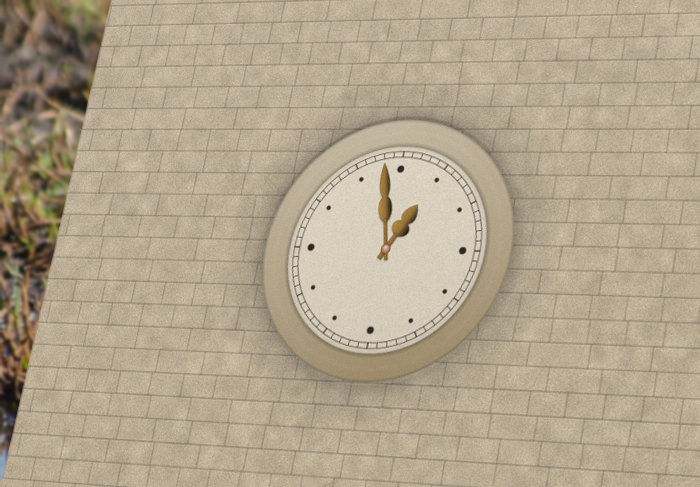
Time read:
**12:58**
